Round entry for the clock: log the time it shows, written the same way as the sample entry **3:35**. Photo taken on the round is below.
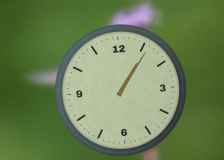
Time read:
**1:06**
